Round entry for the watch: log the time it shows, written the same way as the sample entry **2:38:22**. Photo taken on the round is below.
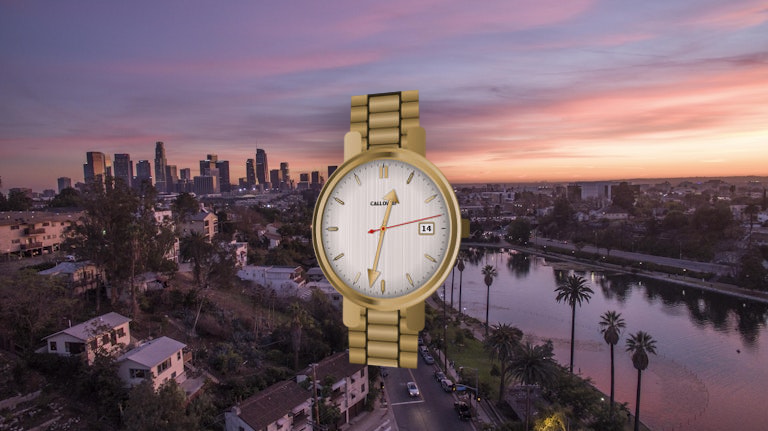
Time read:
**12:32:13**
